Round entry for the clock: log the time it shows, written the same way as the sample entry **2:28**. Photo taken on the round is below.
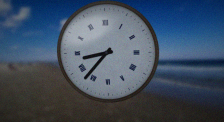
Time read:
**8:37**
